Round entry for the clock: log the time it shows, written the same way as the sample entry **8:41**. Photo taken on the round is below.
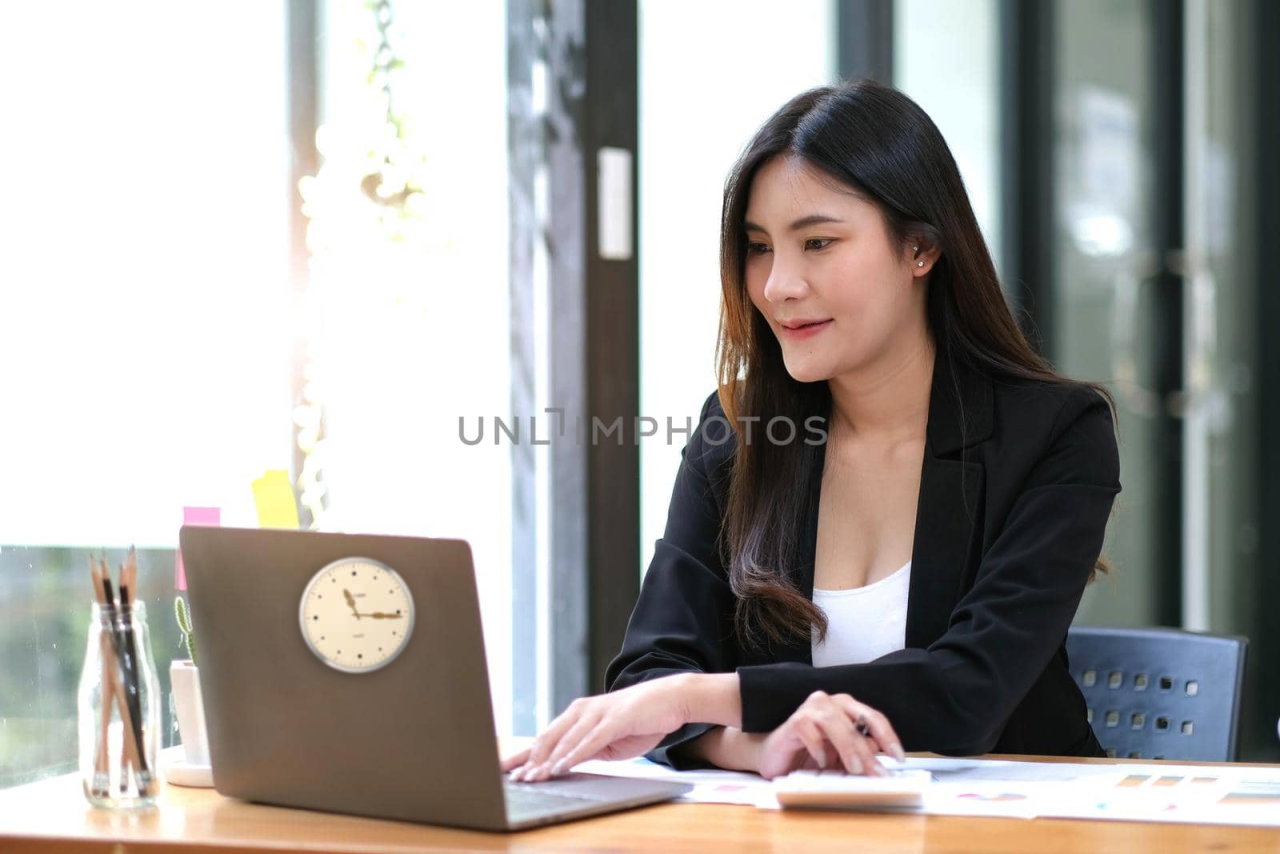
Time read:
**11:16**
